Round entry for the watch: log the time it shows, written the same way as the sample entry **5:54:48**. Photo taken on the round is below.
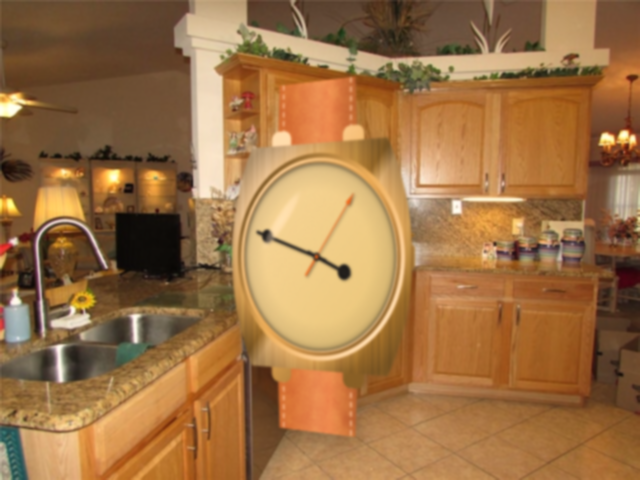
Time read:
**3:48:06**
